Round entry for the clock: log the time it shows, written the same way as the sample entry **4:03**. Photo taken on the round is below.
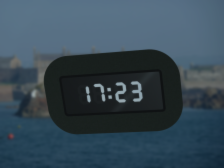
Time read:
**17:23**
